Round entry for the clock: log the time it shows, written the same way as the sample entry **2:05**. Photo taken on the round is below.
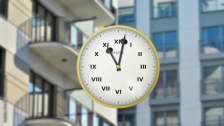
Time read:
**11:02**
